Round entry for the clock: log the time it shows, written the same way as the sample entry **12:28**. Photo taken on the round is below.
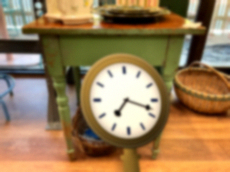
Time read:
**7:18**
